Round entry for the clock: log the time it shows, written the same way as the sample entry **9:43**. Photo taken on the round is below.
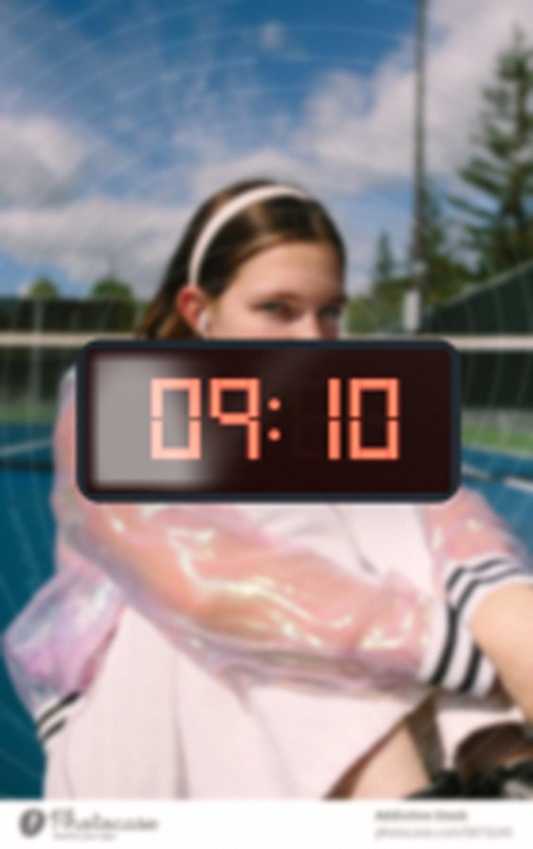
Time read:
**9:10**
